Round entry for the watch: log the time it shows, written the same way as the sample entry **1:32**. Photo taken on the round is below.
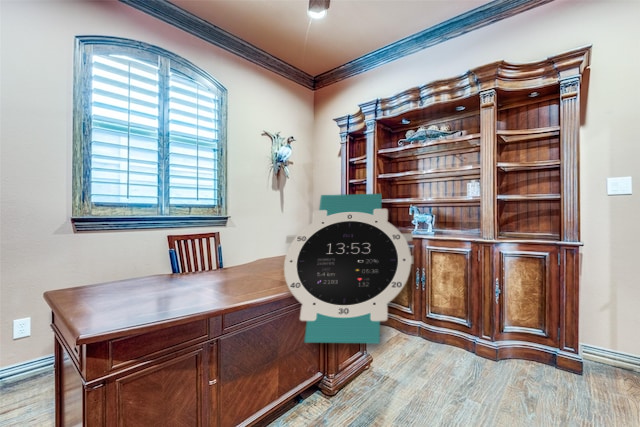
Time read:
**13:53**
